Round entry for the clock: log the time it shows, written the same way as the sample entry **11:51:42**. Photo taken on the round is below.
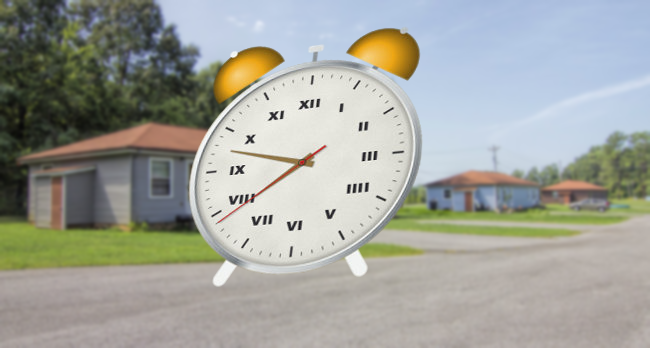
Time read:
**7:47:39**
